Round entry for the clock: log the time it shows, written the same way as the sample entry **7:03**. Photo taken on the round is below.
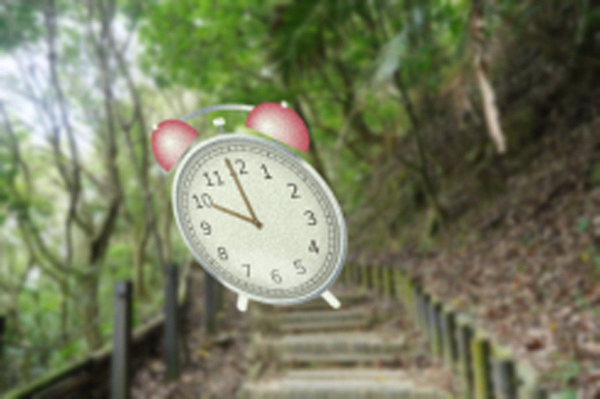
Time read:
**9:59**
